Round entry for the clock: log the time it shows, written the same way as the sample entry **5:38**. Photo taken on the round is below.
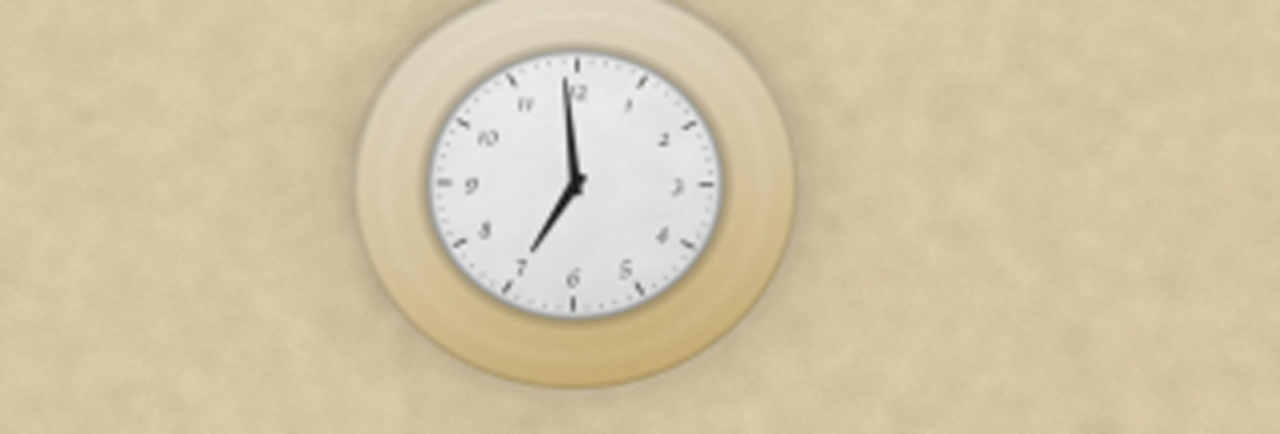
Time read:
**6:59**
